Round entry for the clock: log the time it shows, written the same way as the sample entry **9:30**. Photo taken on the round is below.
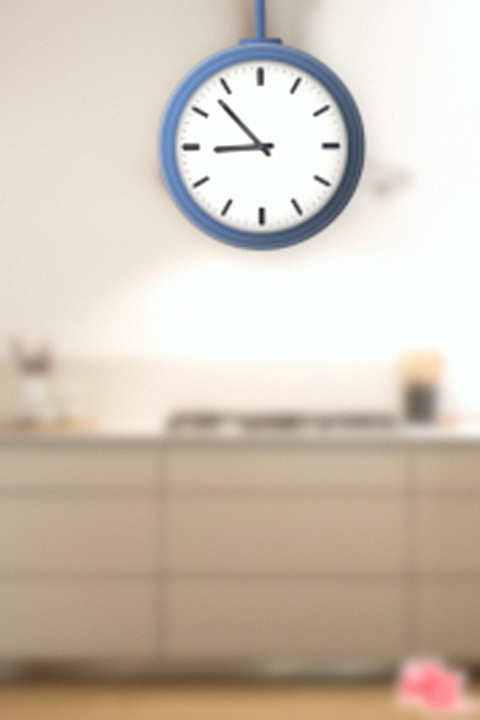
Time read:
**8:53**
